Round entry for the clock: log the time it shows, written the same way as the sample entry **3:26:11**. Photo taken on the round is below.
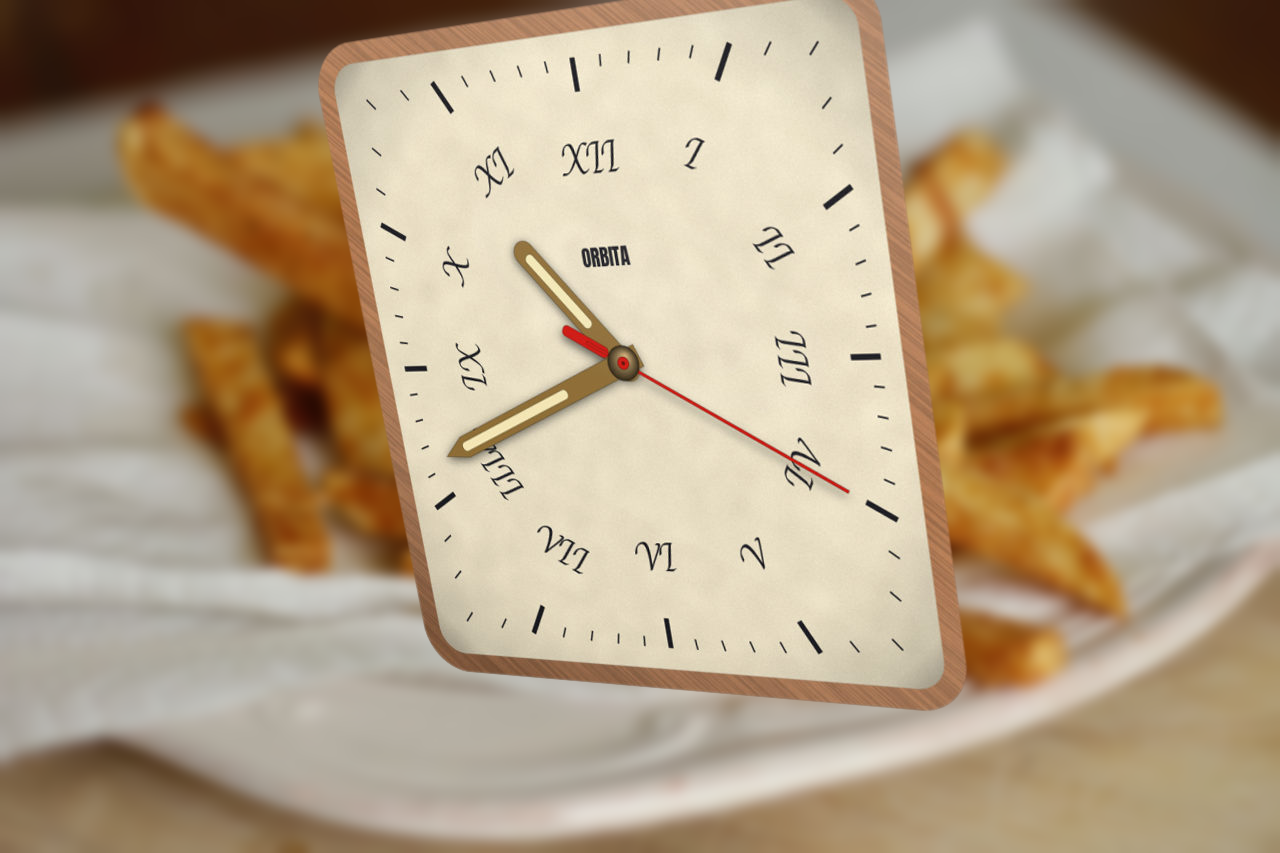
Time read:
**10:41:20**
